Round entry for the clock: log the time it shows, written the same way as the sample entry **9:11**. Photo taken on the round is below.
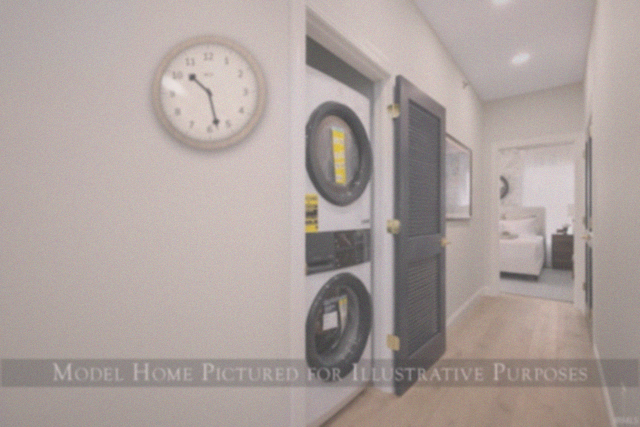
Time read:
**10:28**
